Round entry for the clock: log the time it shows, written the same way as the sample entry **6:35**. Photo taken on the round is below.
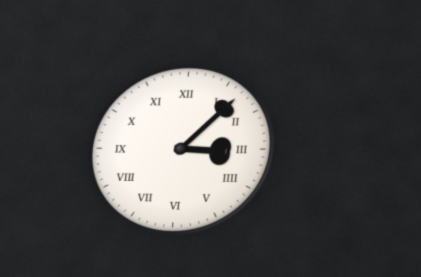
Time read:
**3:07**
